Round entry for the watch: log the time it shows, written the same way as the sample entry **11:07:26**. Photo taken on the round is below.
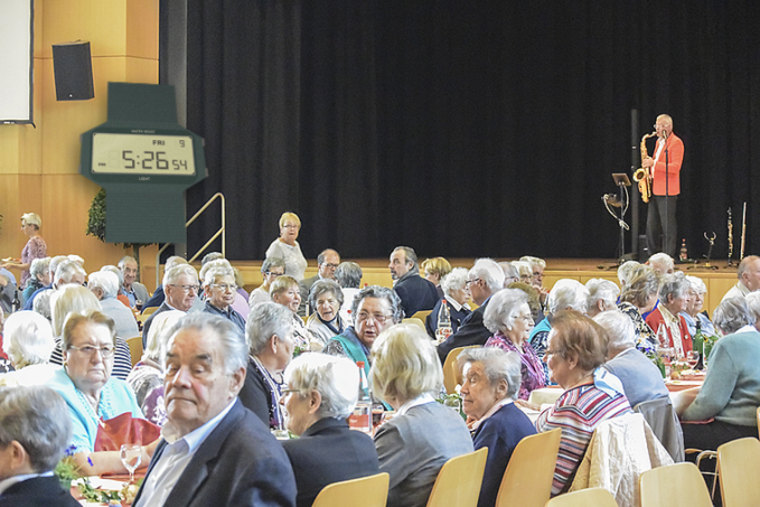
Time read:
**5:26:54**
